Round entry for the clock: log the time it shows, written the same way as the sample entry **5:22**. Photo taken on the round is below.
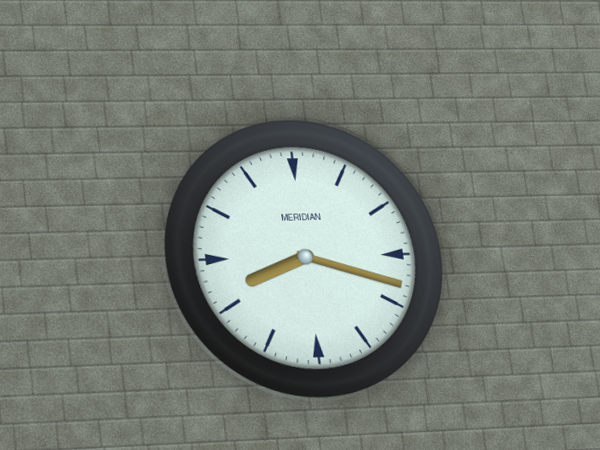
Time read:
**8:18**
